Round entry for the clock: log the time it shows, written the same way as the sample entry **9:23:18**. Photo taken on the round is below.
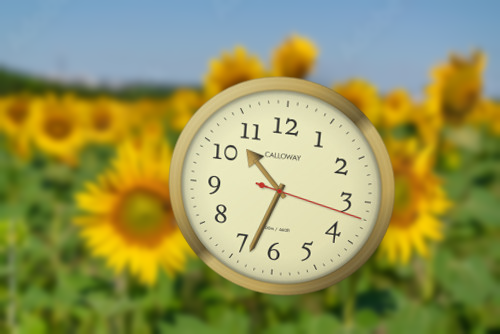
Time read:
**10:33:17**
